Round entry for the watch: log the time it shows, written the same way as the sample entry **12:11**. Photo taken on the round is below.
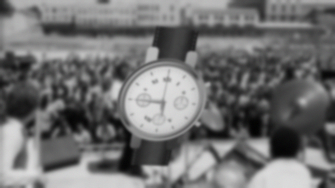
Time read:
**5:45**
